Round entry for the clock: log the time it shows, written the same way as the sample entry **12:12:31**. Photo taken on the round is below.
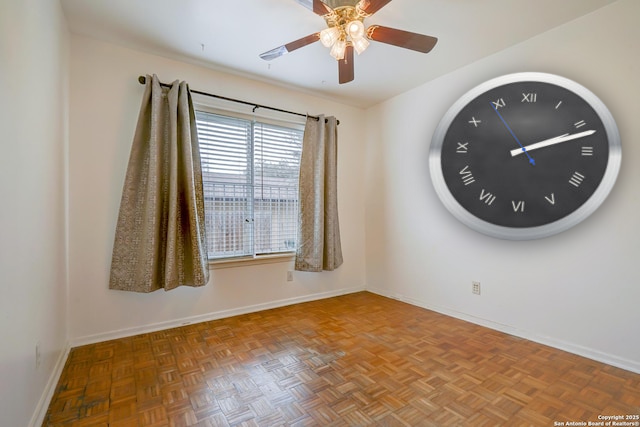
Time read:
**2:11:54**
